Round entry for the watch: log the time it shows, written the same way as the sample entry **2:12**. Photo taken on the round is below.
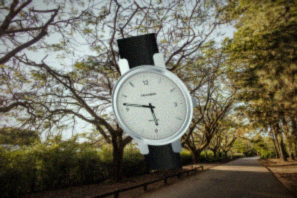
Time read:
**5:47**
